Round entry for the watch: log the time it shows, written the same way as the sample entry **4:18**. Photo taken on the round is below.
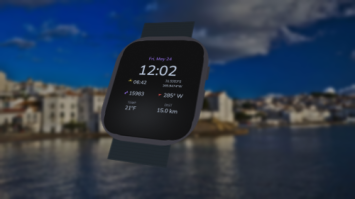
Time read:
**12:02**
